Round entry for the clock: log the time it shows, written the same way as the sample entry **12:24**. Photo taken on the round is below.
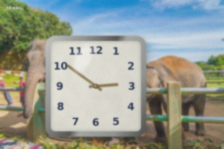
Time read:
**2:51**
